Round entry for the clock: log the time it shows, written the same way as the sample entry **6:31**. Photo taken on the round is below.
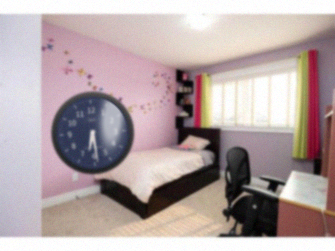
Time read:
**6:29**
